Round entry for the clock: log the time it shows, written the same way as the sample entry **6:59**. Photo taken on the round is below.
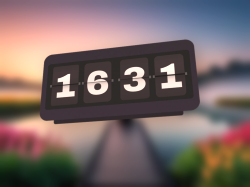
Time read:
**16:31**
